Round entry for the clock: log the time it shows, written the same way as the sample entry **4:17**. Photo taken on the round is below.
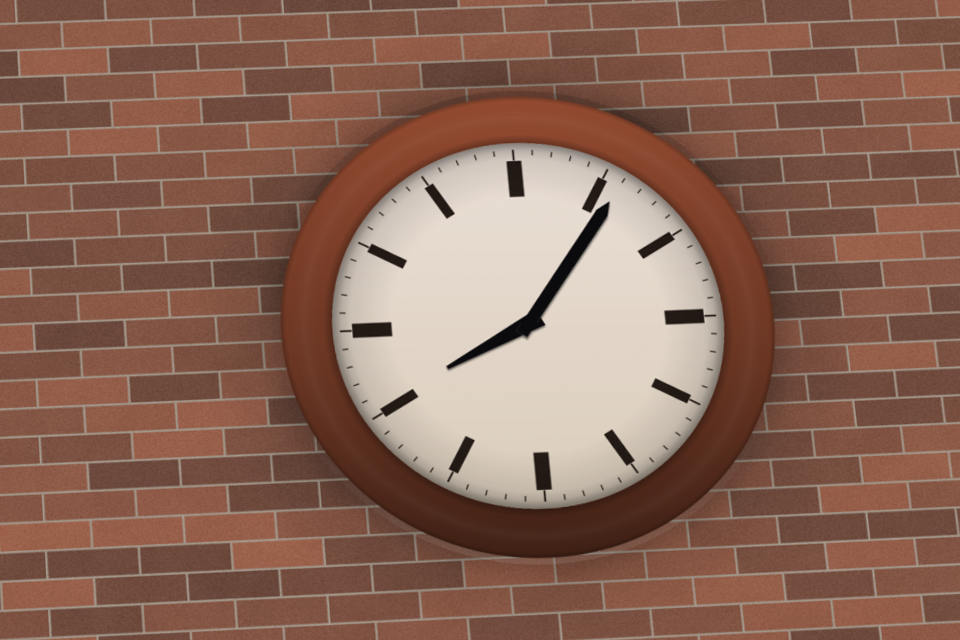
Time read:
**8:06**
